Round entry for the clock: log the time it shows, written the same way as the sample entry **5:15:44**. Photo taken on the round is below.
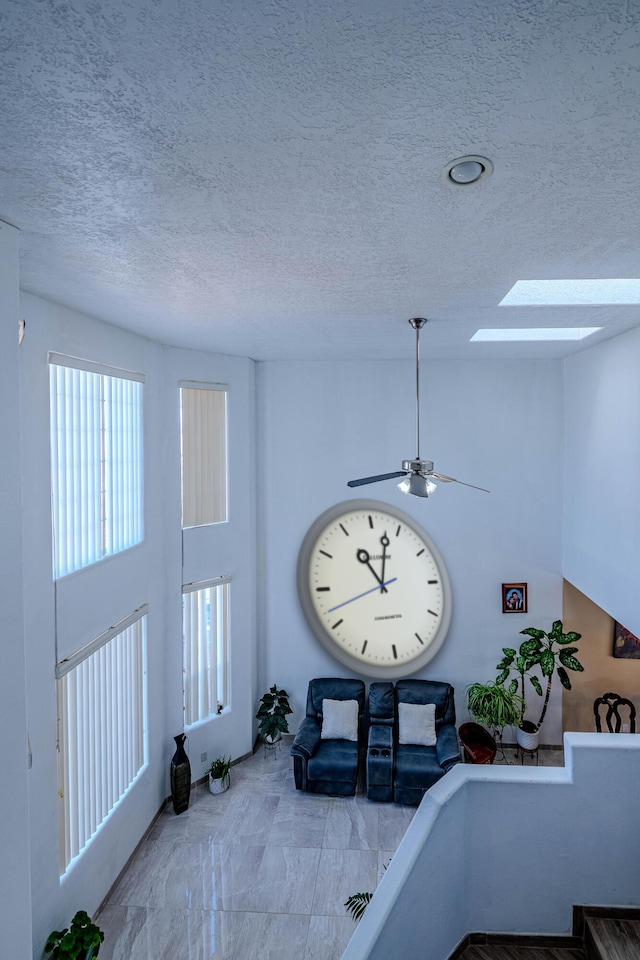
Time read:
**11:02:42**
